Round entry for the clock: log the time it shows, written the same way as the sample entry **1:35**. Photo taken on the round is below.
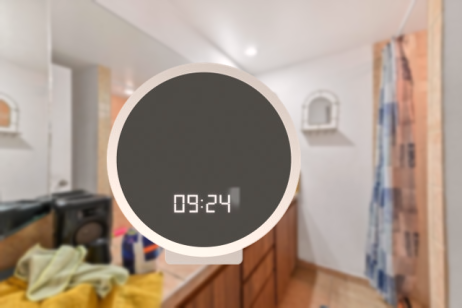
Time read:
**9:24**
